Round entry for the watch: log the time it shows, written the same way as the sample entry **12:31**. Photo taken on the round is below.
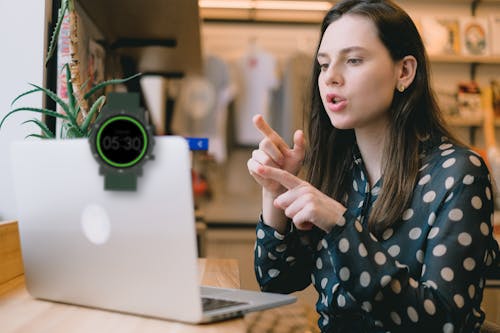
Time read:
**5:30**
